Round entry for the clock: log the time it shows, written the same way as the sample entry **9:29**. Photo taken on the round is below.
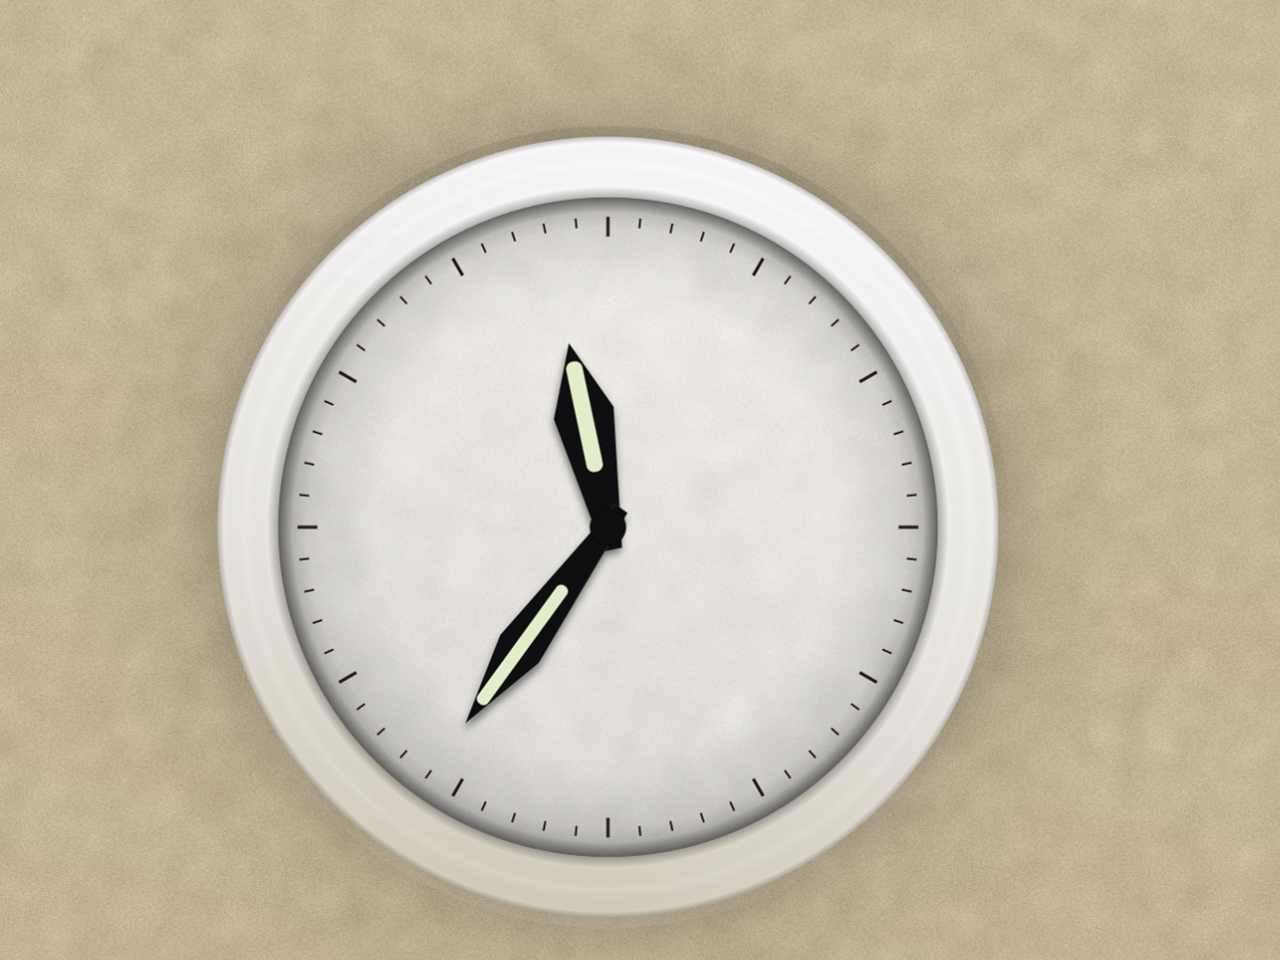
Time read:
**11:36**
